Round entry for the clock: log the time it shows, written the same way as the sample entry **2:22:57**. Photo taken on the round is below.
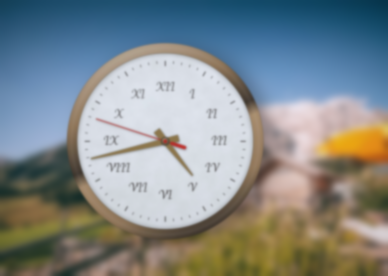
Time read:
**4:42:48**
